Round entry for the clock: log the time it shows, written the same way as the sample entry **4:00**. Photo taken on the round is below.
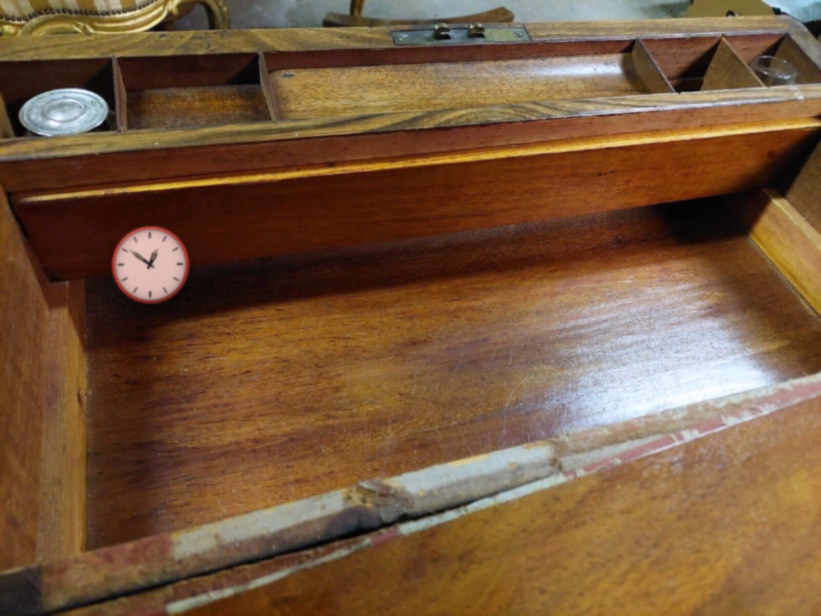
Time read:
**12:51**
